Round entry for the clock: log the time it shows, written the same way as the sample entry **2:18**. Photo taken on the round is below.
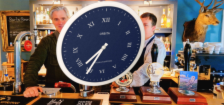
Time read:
**7:35**
